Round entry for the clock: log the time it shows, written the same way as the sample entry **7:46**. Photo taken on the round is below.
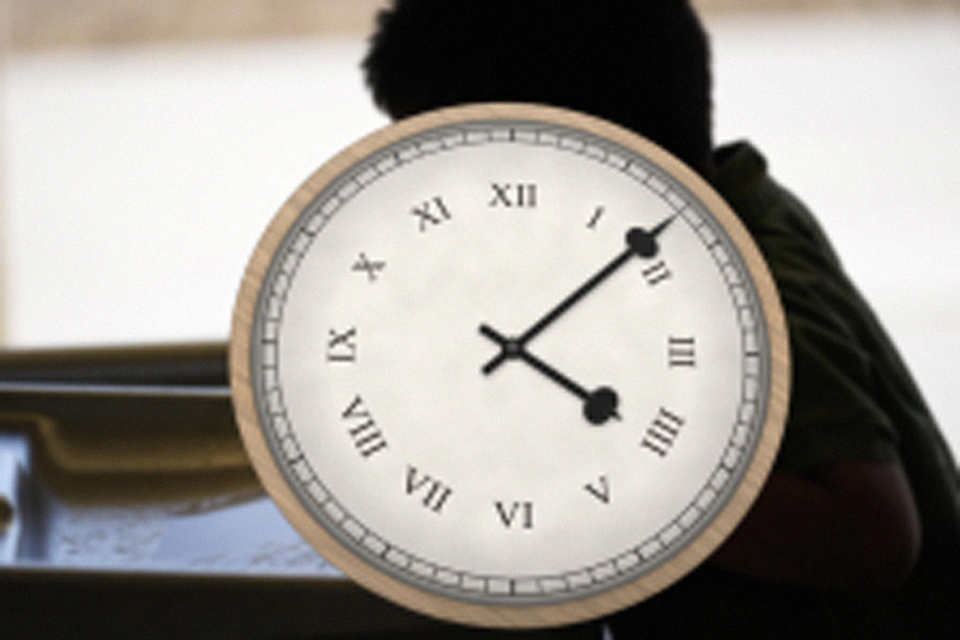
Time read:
**4:08**
